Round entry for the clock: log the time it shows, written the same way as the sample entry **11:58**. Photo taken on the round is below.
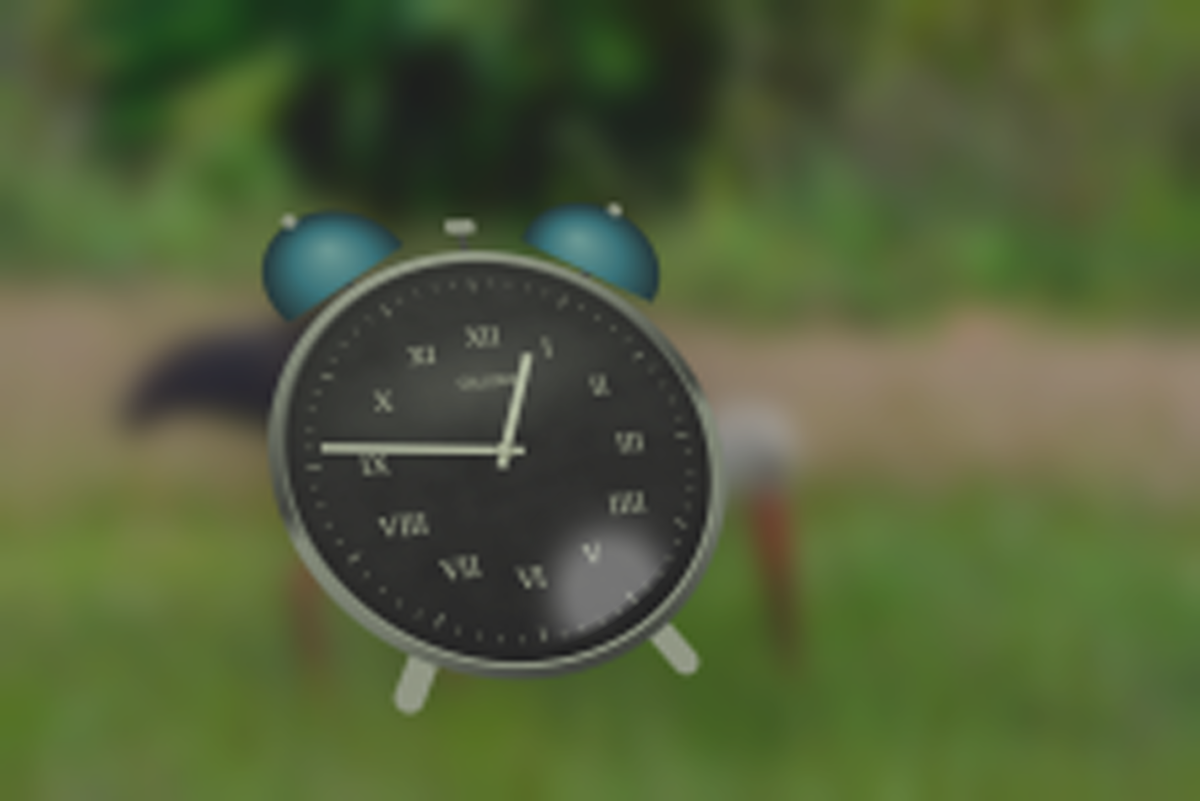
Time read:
**12:46**
